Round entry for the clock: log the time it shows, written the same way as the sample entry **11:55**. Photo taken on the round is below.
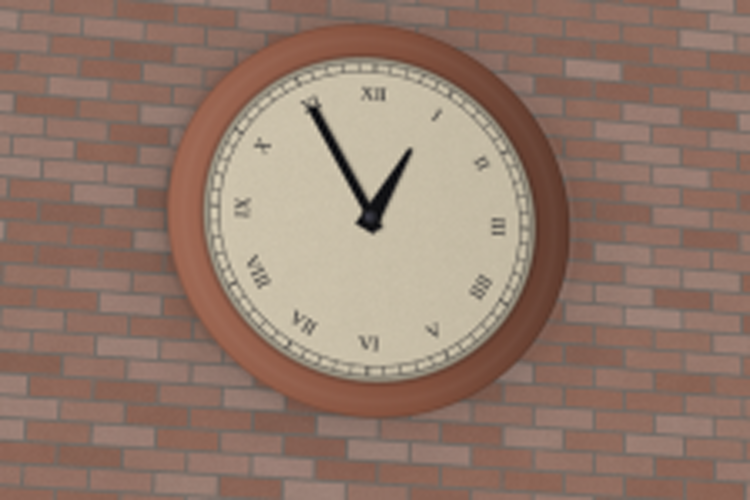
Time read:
**12:55**
